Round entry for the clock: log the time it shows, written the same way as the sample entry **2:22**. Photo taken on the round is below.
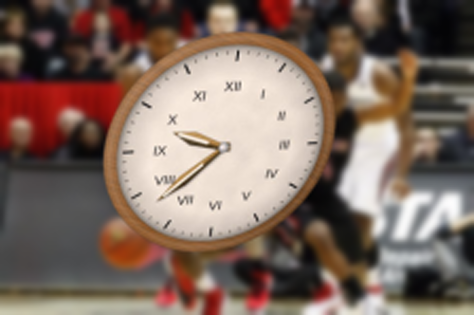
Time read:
**9:38**
